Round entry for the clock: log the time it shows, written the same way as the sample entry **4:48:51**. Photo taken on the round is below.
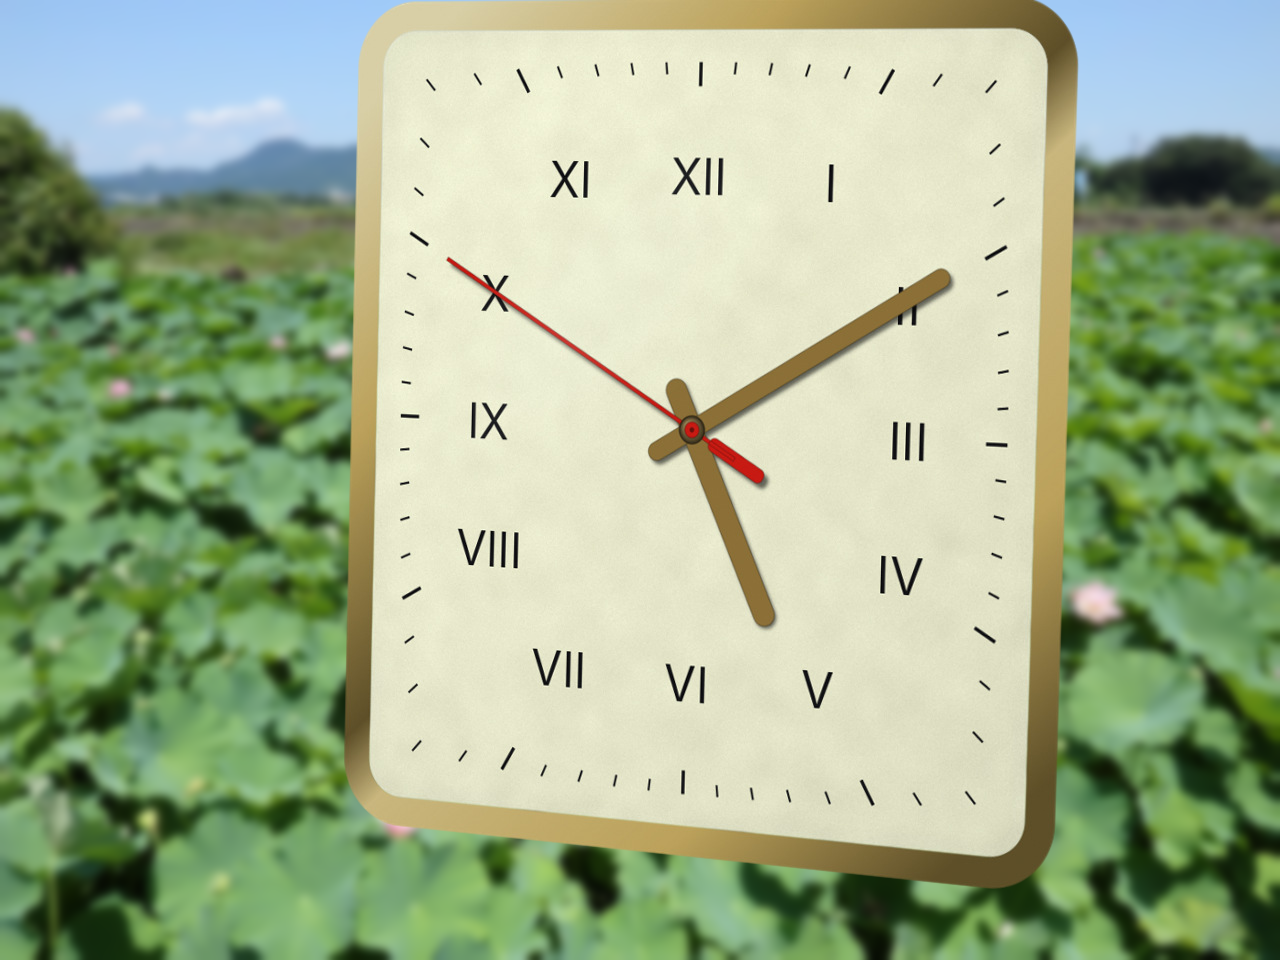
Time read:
**5:09:50**
